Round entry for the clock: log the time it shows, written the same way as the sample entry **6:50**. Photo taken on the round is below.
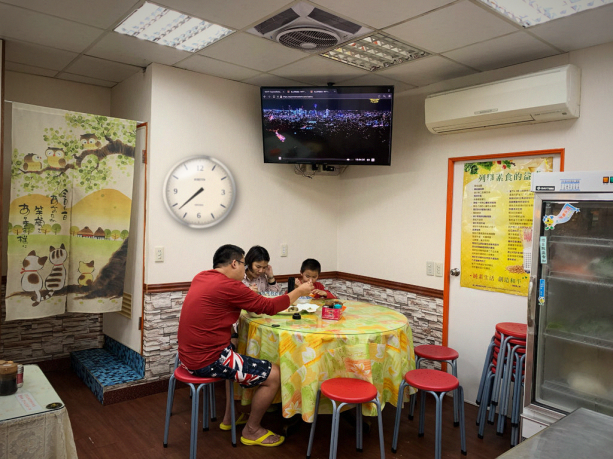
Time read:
**7:38**
